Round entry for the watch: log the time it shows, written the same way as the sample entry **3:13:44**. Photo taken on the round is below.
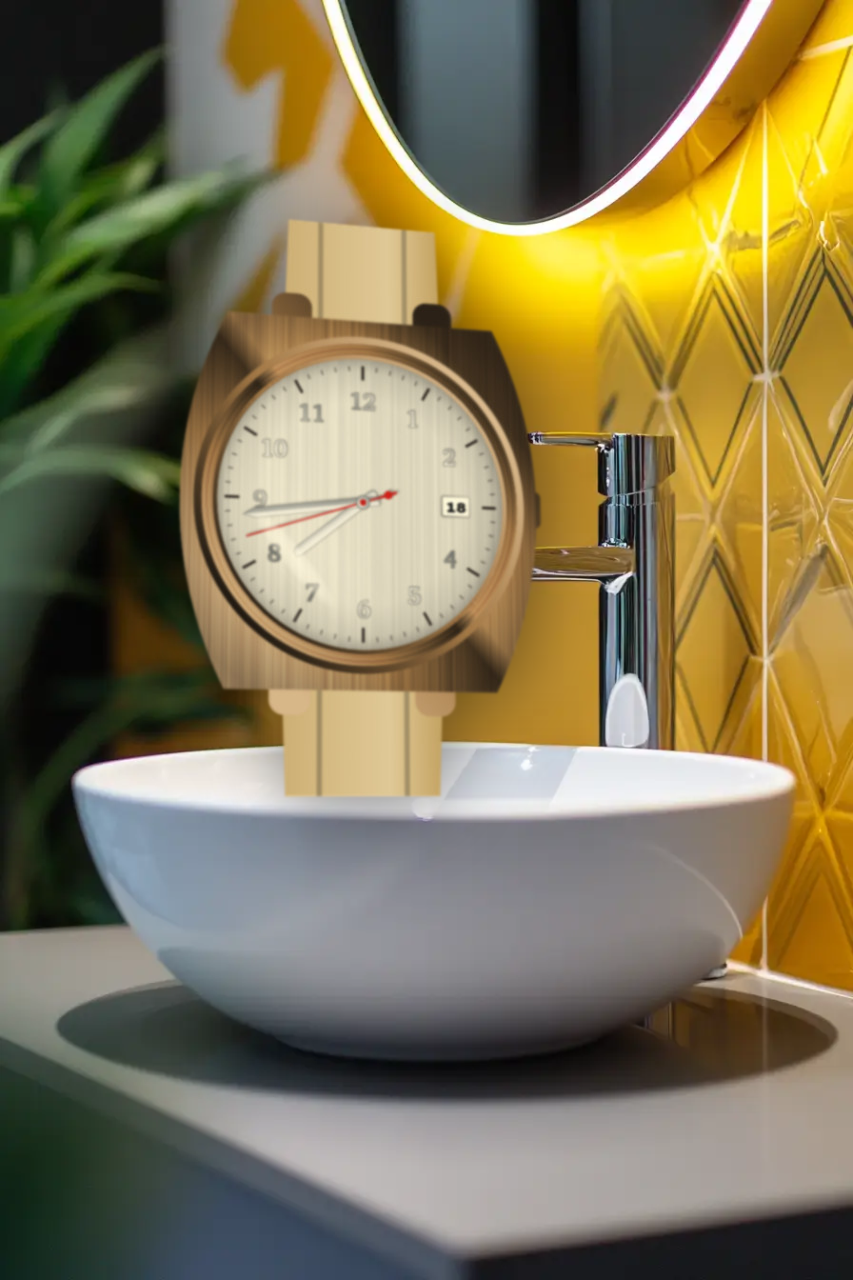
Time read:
**7:43:42**
